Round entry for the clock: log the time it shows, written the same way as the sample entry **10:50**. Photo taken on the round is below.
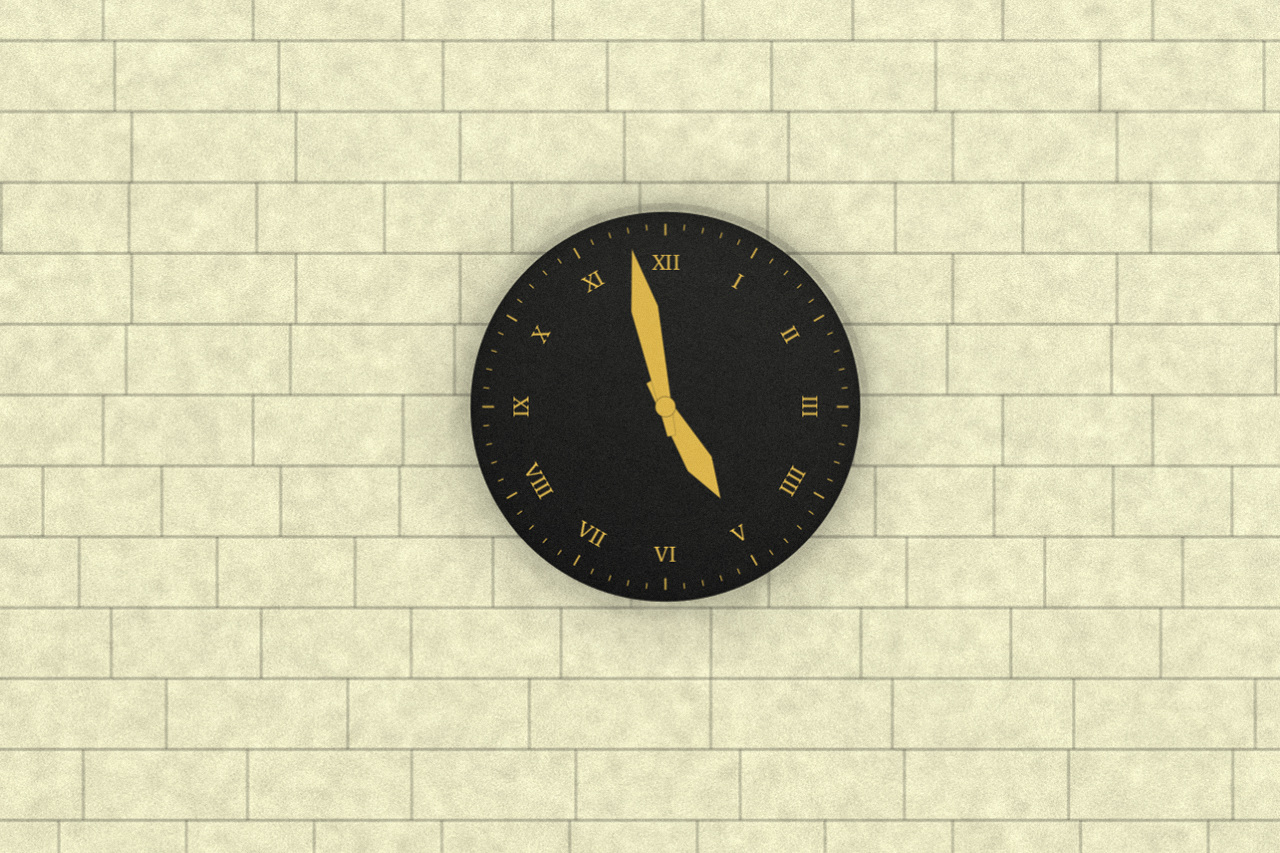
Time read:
**4:58**
